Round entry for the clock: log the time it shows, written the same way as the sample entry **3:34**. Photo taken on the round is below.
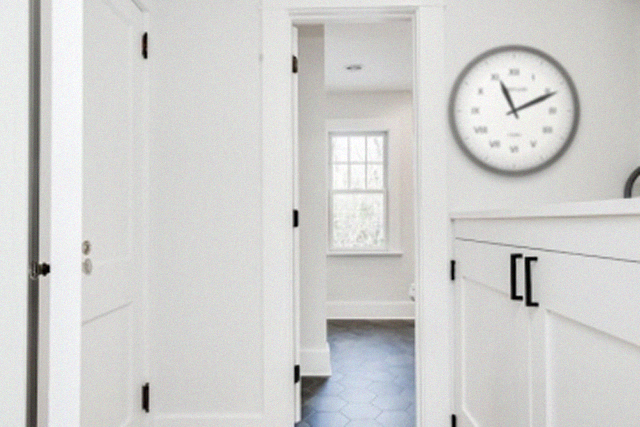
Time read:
**11:11**
